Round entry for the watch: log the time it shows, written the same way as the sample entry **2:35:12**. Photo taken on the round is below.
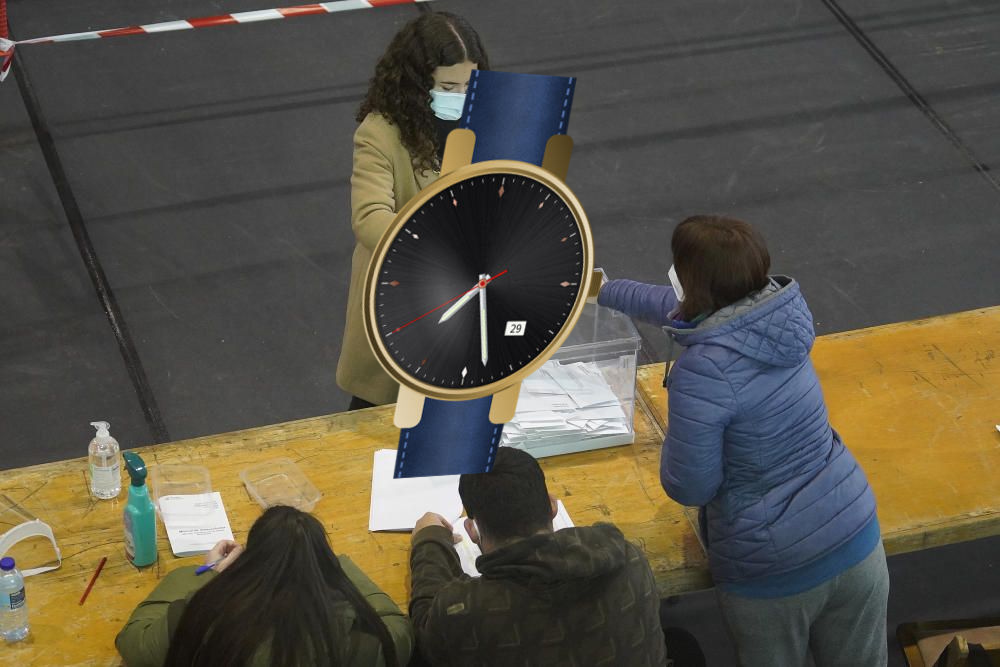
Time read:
**7:27:40**
